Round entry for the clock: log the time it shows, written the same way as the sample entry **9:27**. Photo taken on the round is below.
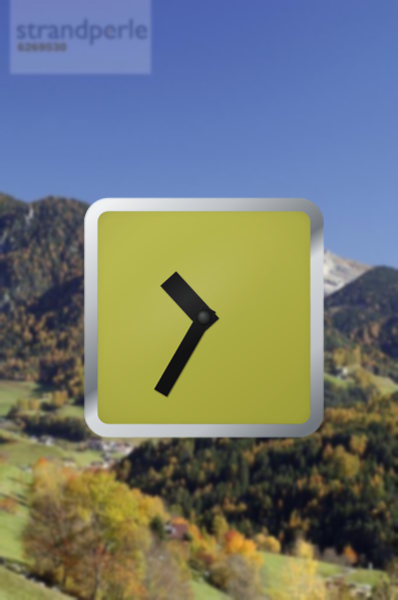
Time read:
**10:35**
